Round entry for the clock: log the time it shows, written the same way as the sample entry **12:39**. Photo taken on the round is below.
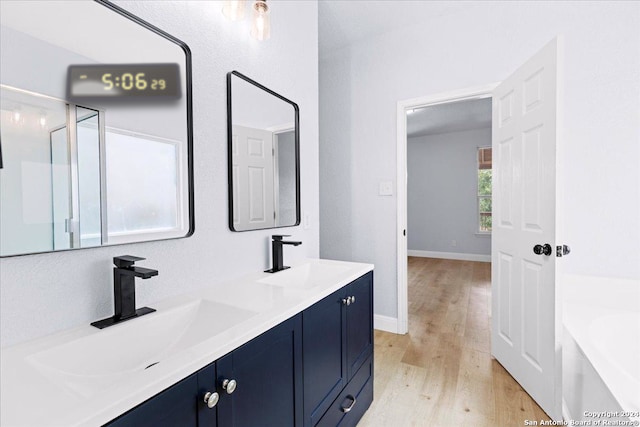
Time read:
**5:06**
